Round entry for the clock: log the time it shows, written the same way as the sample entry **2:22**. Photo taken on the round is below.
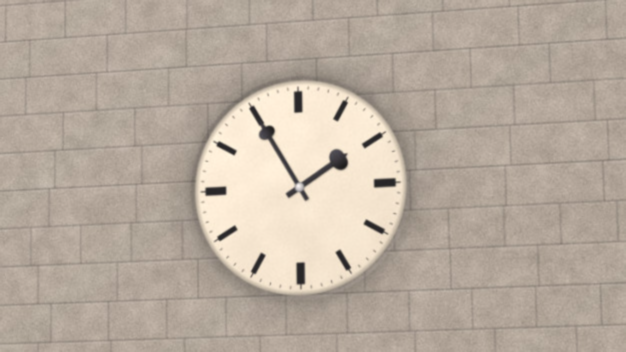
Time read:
**1:55**
